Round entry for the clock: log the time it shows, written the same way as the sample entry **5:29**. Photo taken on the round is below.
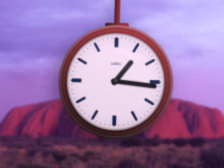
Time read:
**1:16**
